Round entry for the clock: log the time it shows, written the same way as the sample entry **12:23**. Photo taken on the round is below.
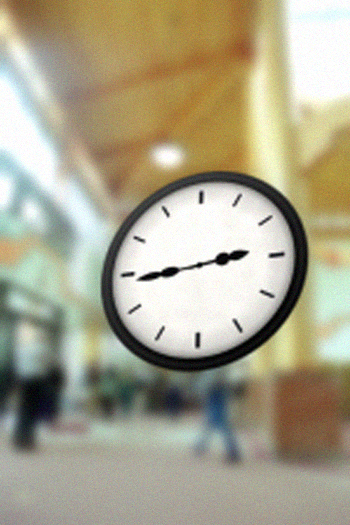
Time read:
**2:44**
